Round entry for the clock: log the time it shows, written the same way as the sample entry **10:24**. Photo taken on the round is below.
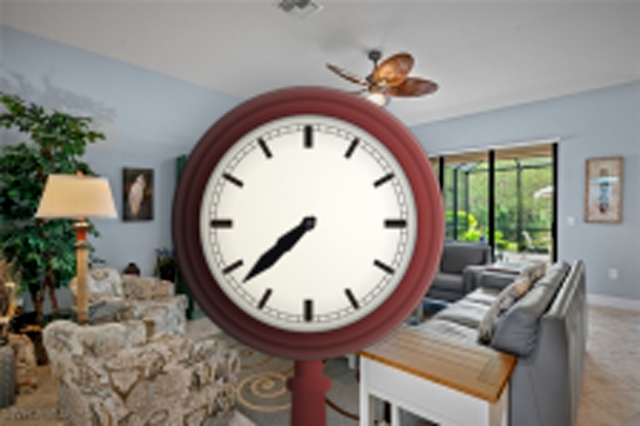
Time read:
**7:38**
